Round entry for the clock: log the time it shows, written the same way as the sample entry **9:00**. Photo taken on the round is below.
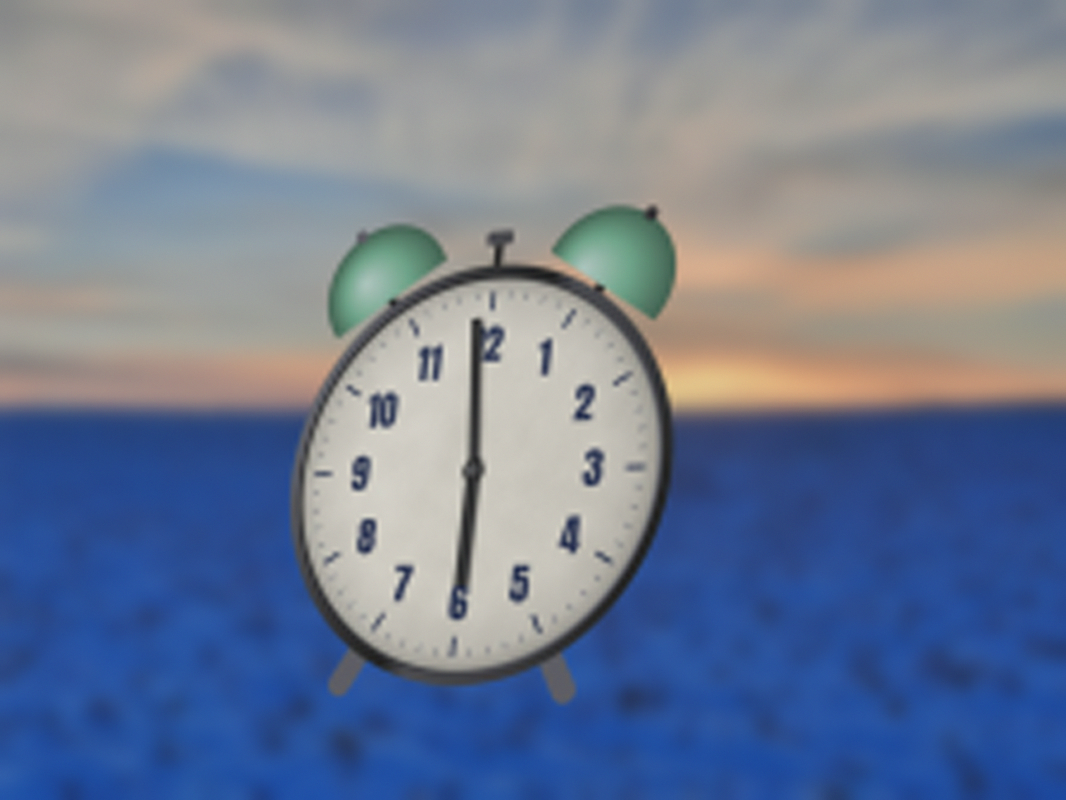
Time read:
**5:59**
